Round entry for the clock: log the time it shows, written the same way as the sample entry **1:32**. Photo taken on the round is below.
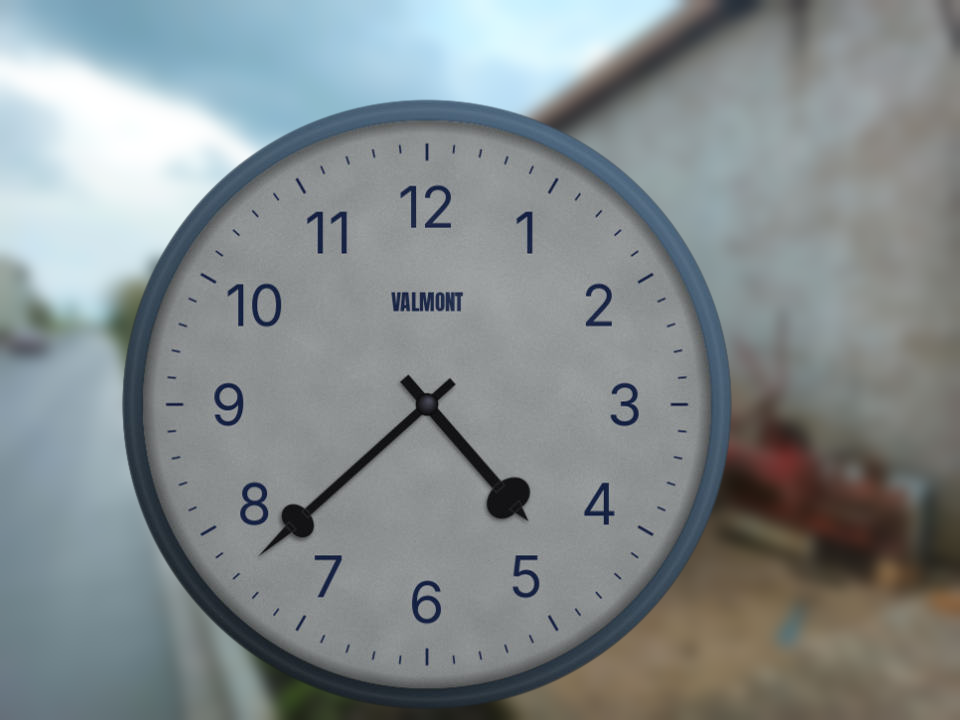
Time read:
**4:38**
